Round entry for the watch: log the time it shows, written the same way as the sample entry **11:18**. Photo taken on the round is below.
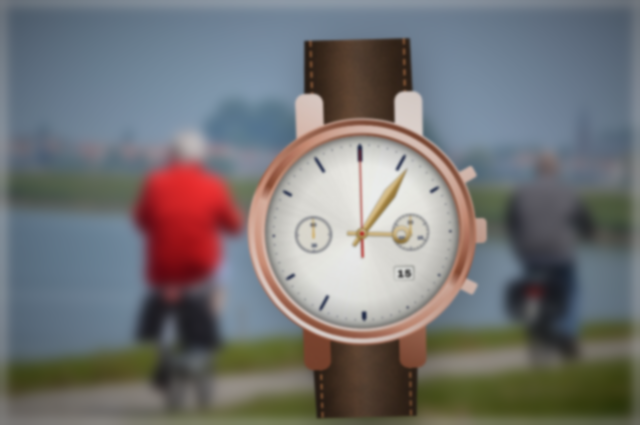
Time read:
**3:06**
